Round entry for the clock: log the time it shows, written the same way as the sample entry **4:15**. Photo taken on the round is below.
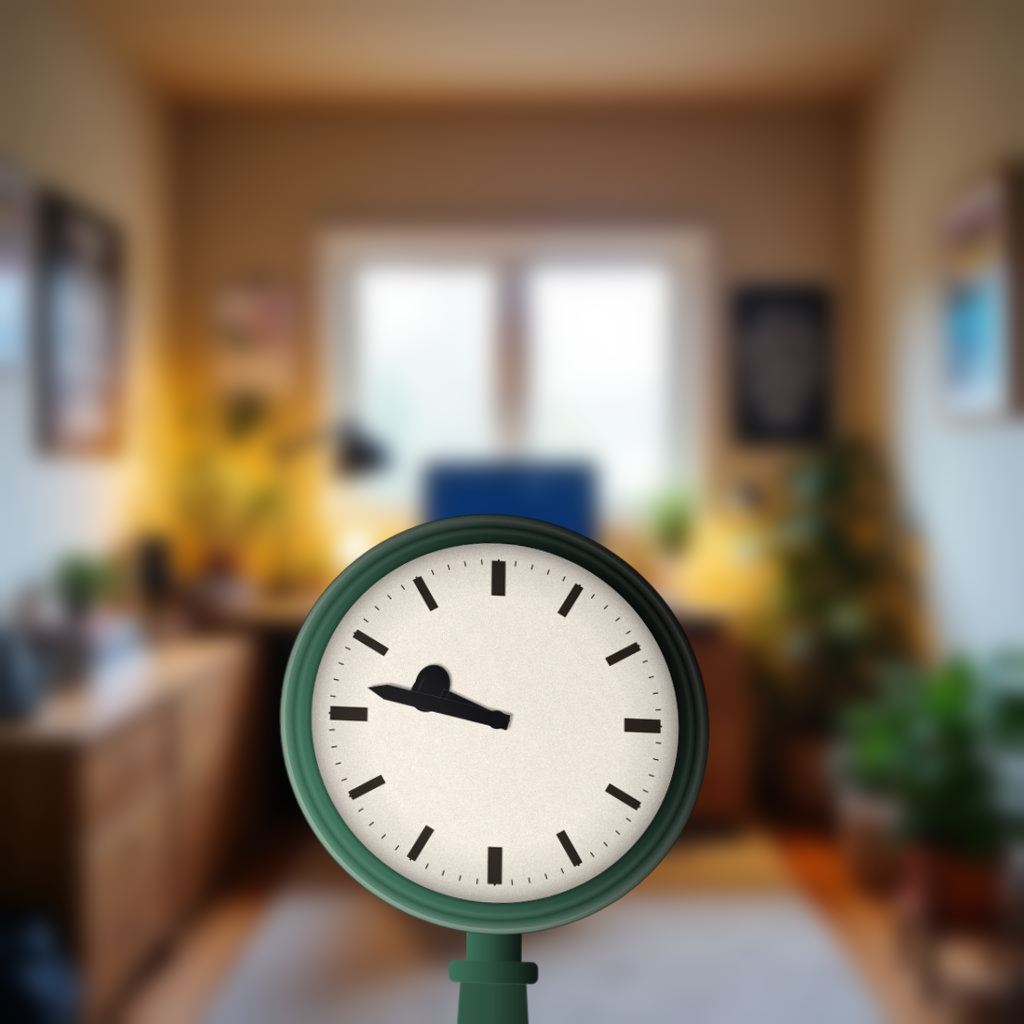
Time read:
**9:47**
